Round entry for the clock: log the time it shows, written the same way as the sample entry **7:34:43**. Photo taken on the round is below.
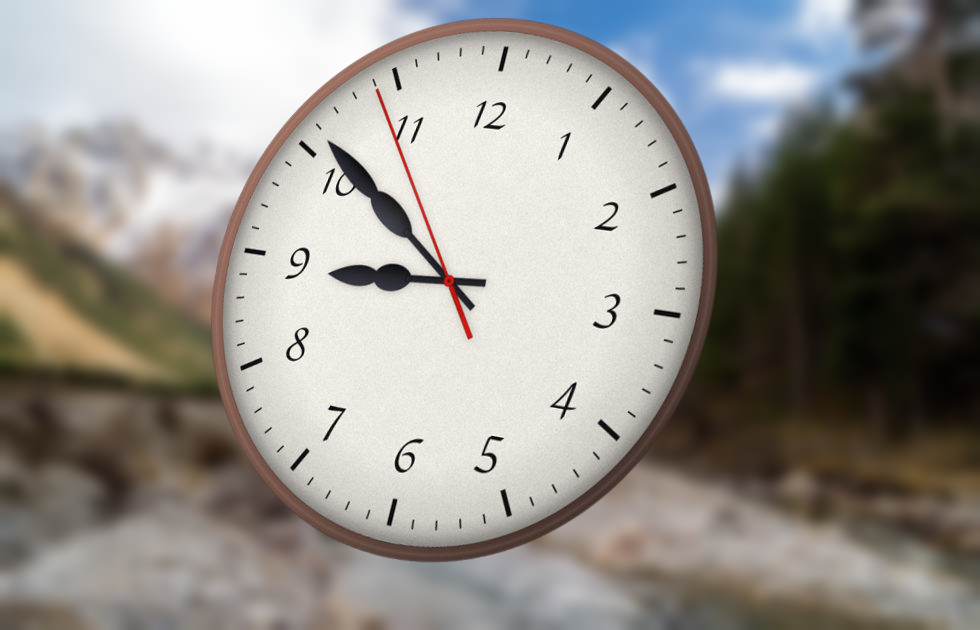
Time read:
**8:50:54**
